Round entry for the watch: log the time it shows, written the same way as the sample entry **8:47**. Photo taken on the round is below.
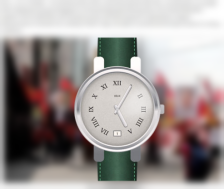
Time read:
**5:05**
